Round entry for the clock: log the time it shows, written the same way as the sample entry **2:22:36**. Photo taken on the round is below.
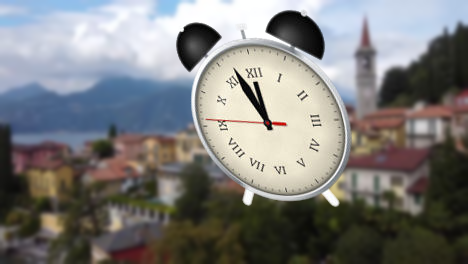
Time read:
**11:56:46**
